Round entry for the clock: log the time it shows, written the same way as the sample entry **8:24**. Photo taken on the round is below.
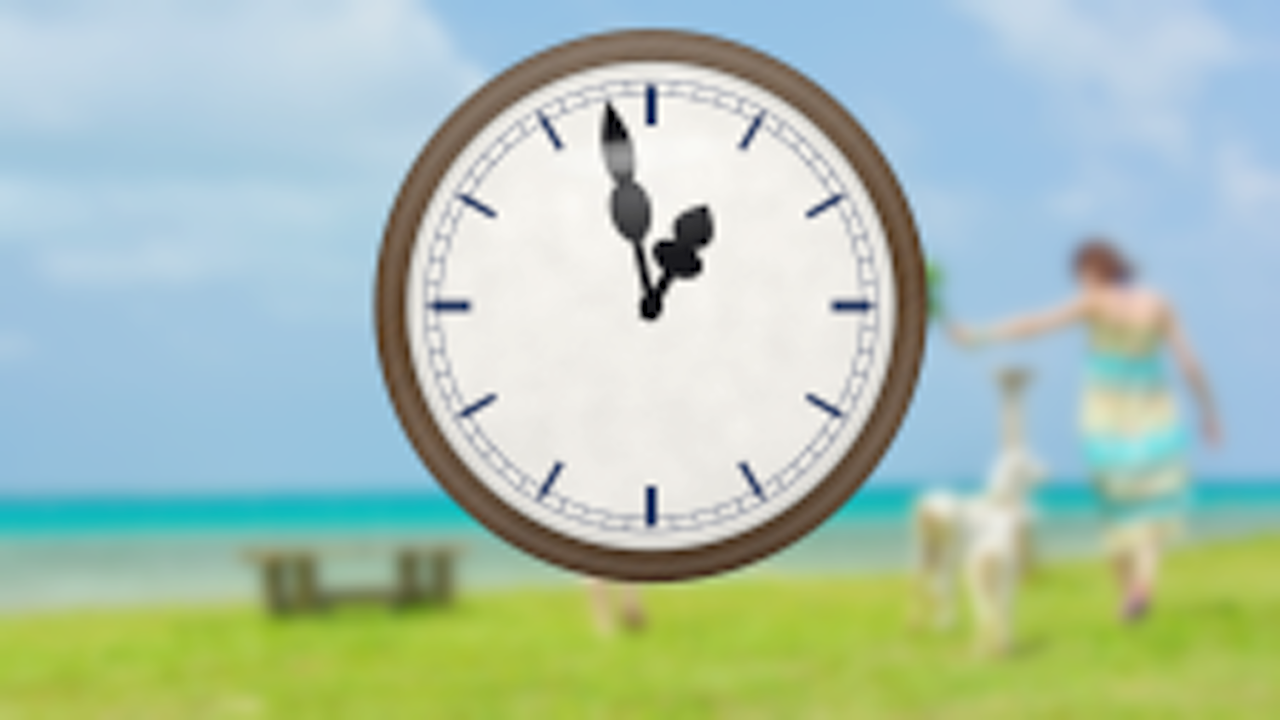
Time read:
**12:58**
